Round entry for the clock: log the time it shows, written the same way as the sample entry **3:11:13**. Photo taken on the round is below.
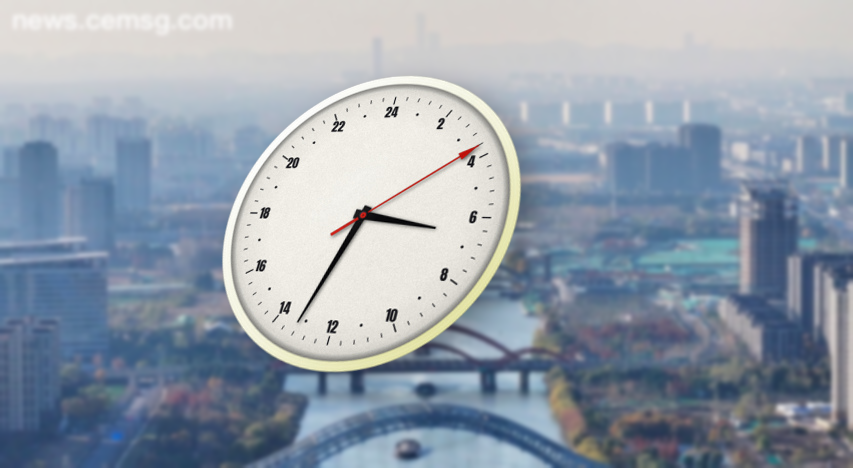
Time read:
**6:33:09**
